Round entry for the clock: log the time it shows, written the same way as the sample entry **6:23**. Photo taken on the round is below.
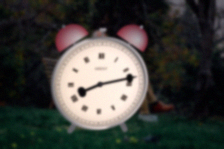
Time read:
**8:13**
